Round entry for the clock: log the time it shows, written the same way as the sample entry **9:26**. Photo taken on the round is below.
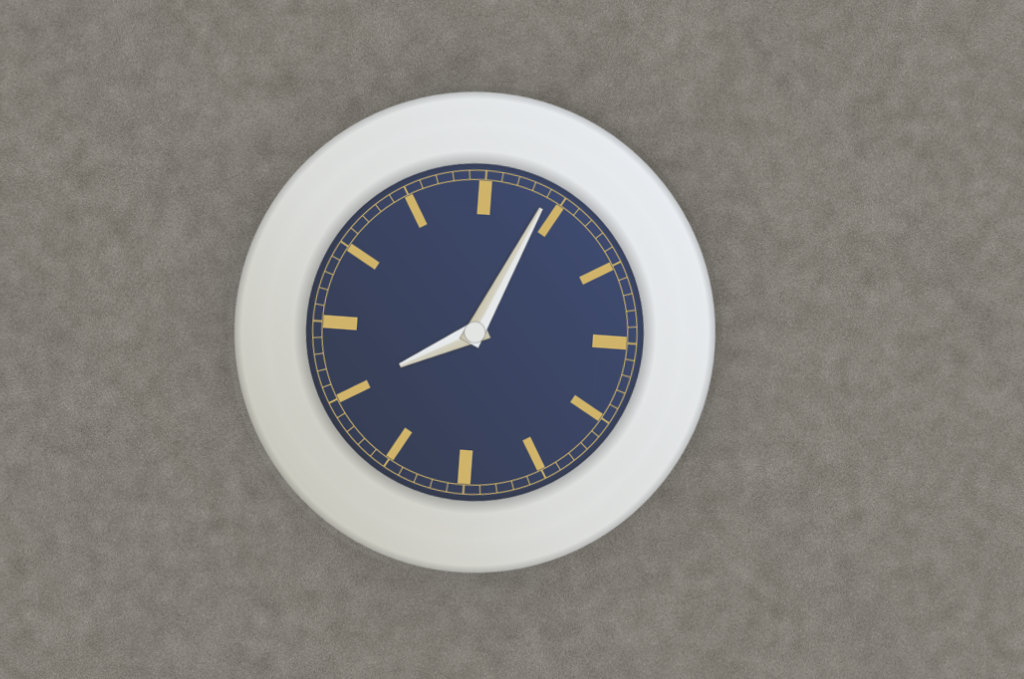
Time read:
**8:04**
